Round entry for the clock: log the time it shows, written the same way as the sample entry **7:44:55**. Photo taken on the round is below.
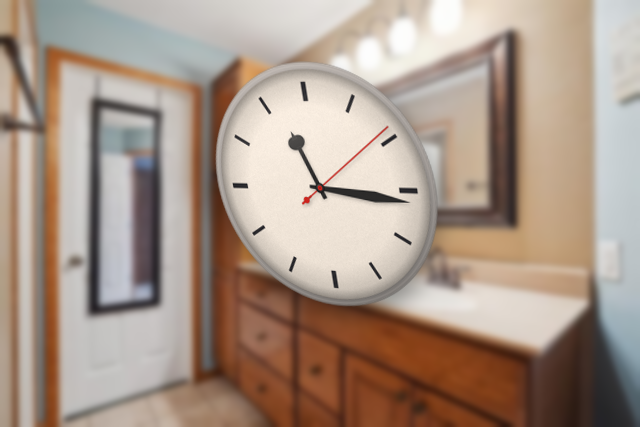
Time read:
**11:16:09**
